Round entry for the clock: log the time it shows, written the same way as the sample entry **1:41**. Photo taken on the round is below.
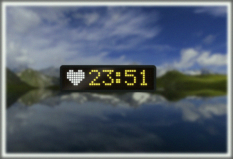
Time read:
**23:51**
